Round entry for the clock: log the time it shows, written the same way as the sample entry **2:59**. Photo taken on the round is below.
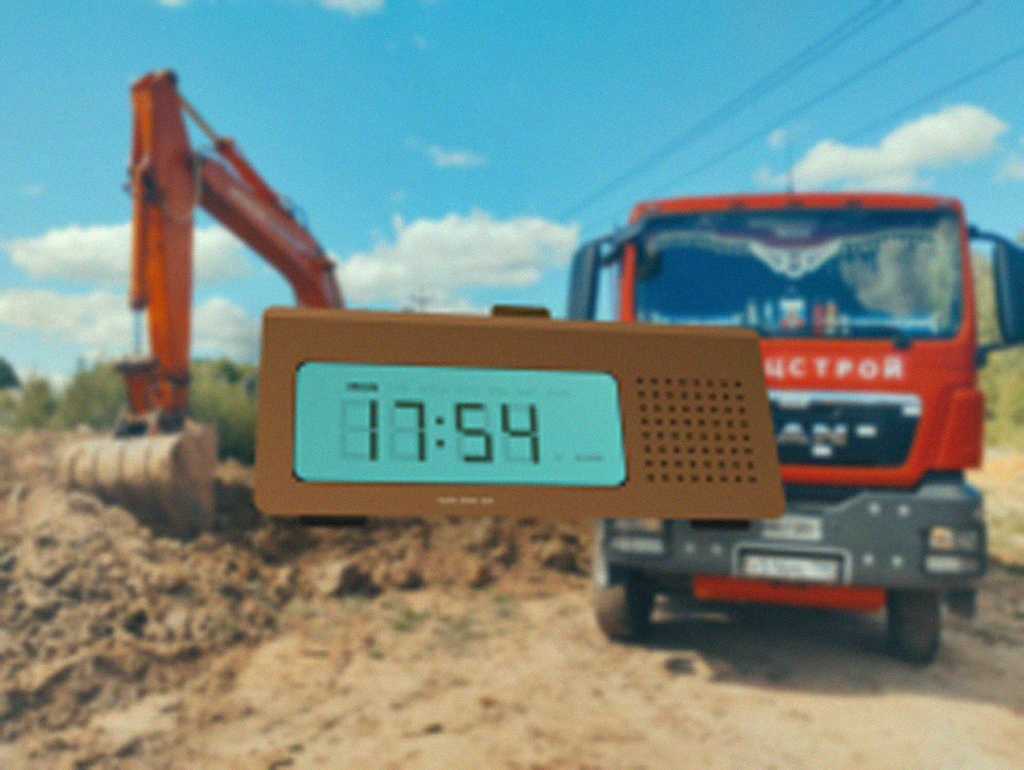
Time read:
**17:54**
